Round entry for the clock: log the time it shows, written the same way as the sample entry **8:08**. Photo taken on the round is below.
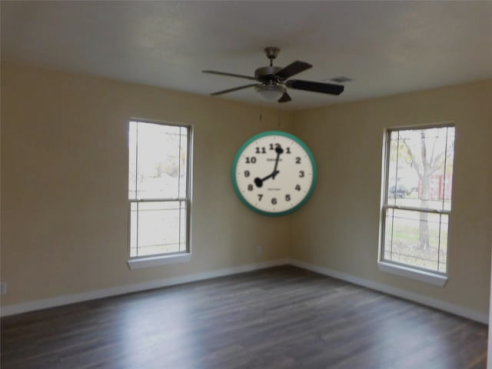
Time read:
**8:02**
